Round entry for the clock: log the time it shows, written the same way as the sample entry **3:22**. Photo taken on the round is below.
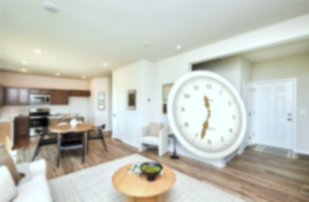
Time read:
**11:33**
